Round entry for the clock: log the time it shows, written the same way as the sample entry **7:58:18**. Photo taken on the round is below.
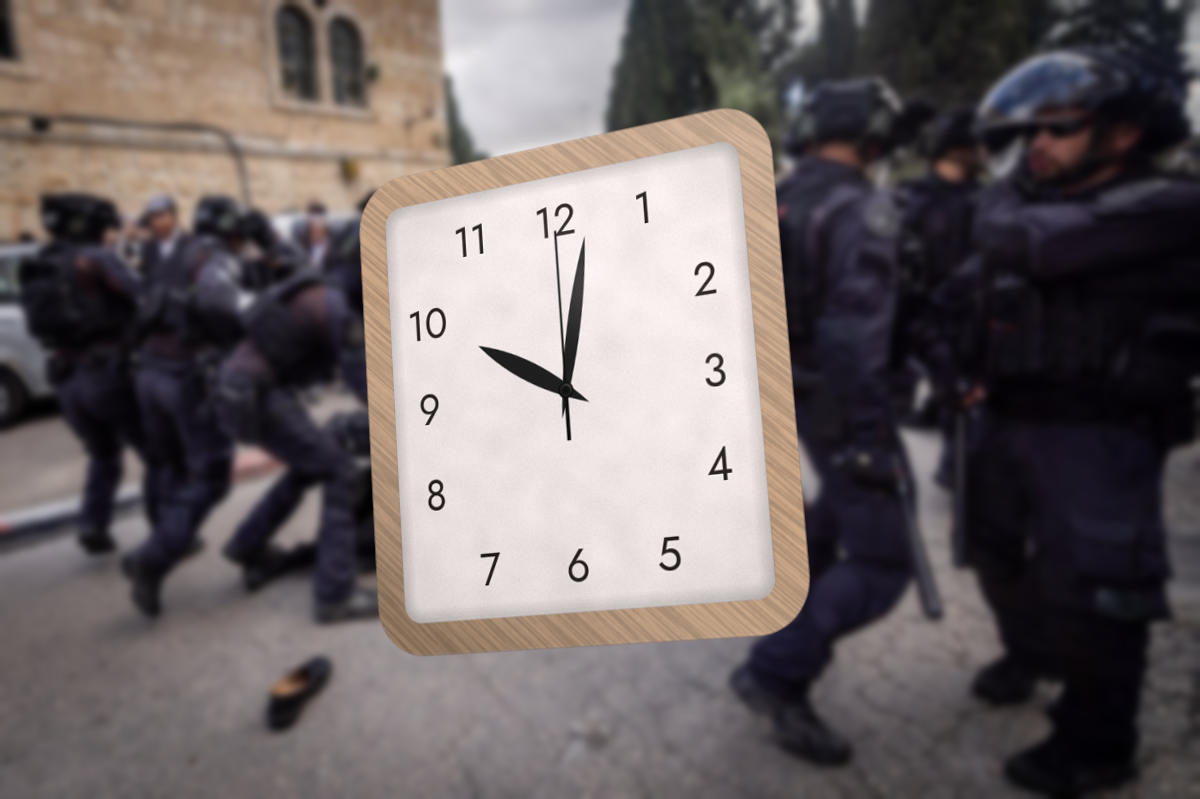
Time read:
**10:02:00**
